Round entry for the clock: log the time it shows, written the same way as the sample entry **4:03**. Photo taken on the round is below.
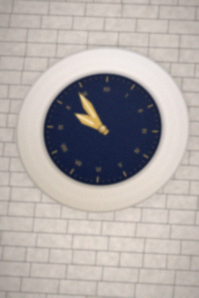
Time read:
**9:54**
